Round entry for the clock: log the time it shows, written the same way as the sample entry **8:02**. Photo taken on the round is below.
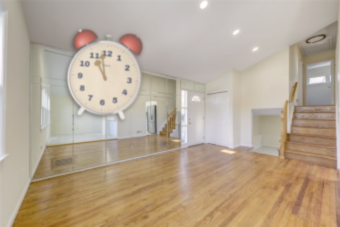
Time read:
**10:58**
